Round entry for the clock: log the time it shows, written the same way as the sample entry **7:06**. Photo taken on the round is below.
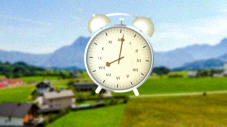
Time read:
**8:01**
